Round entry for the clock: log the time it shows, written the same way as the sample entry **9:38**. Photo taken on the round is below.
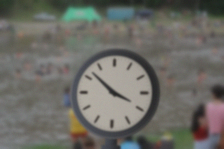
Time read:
**3:52**
